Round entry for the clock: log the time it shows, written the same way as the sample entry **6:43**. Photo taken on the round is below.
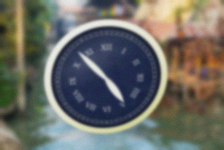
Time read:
**4:53**
